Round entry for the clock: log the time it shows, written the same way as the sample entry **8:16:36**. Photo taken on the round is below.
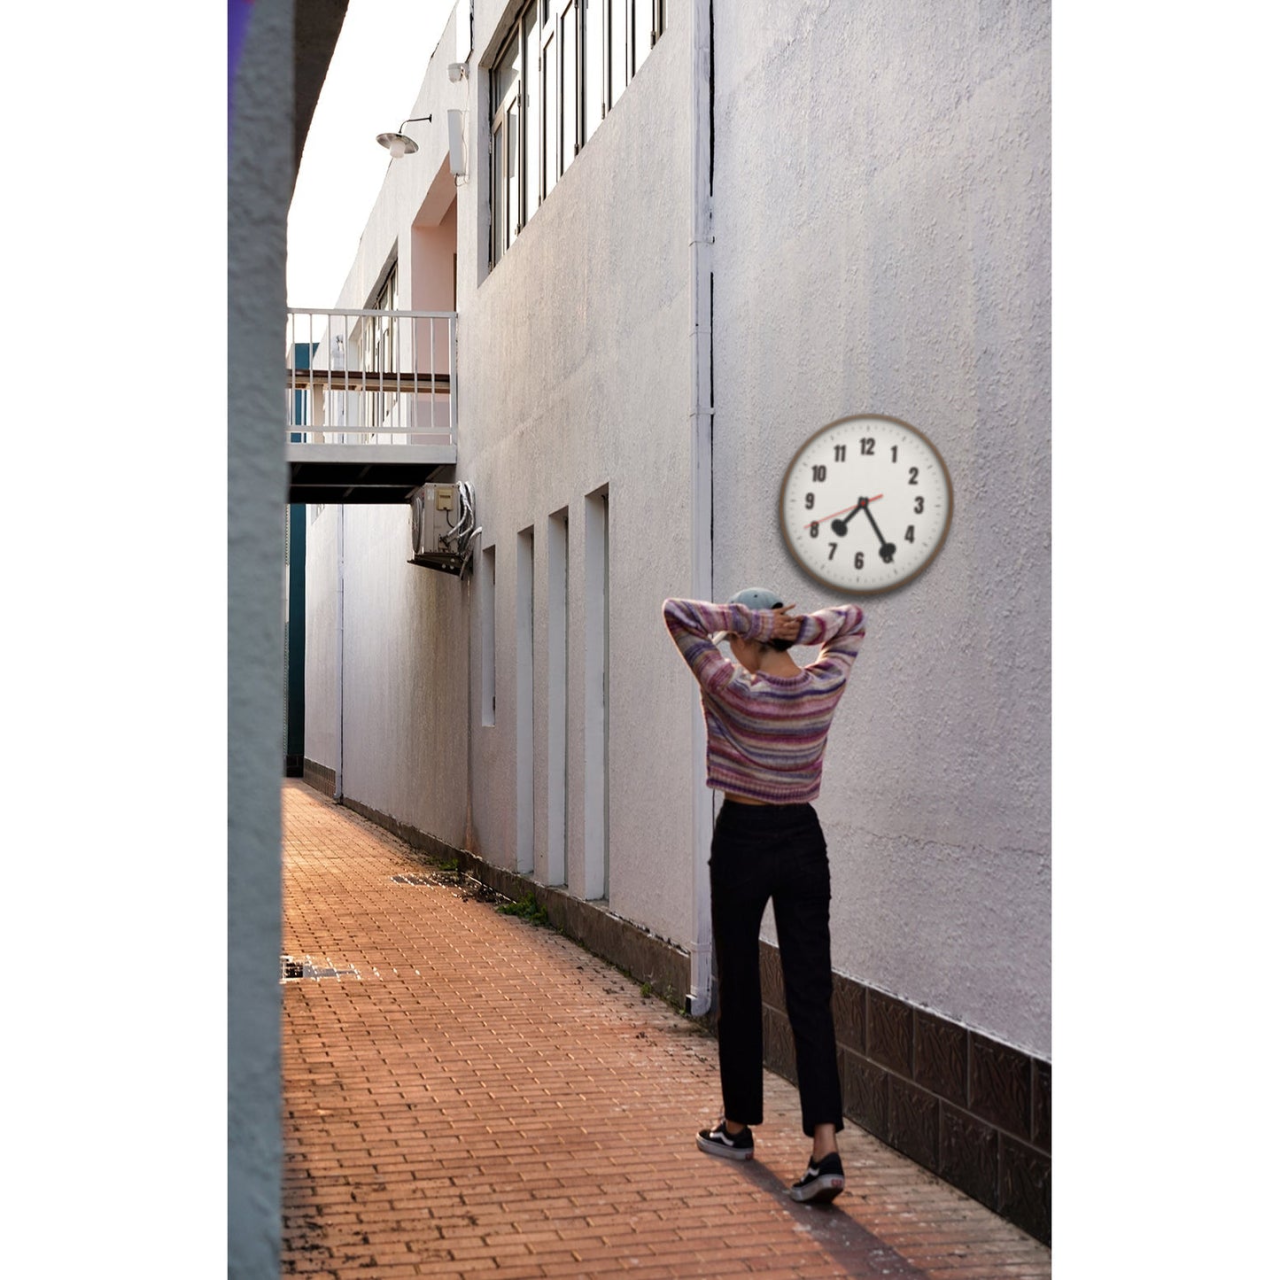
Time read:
**7:24:41**
